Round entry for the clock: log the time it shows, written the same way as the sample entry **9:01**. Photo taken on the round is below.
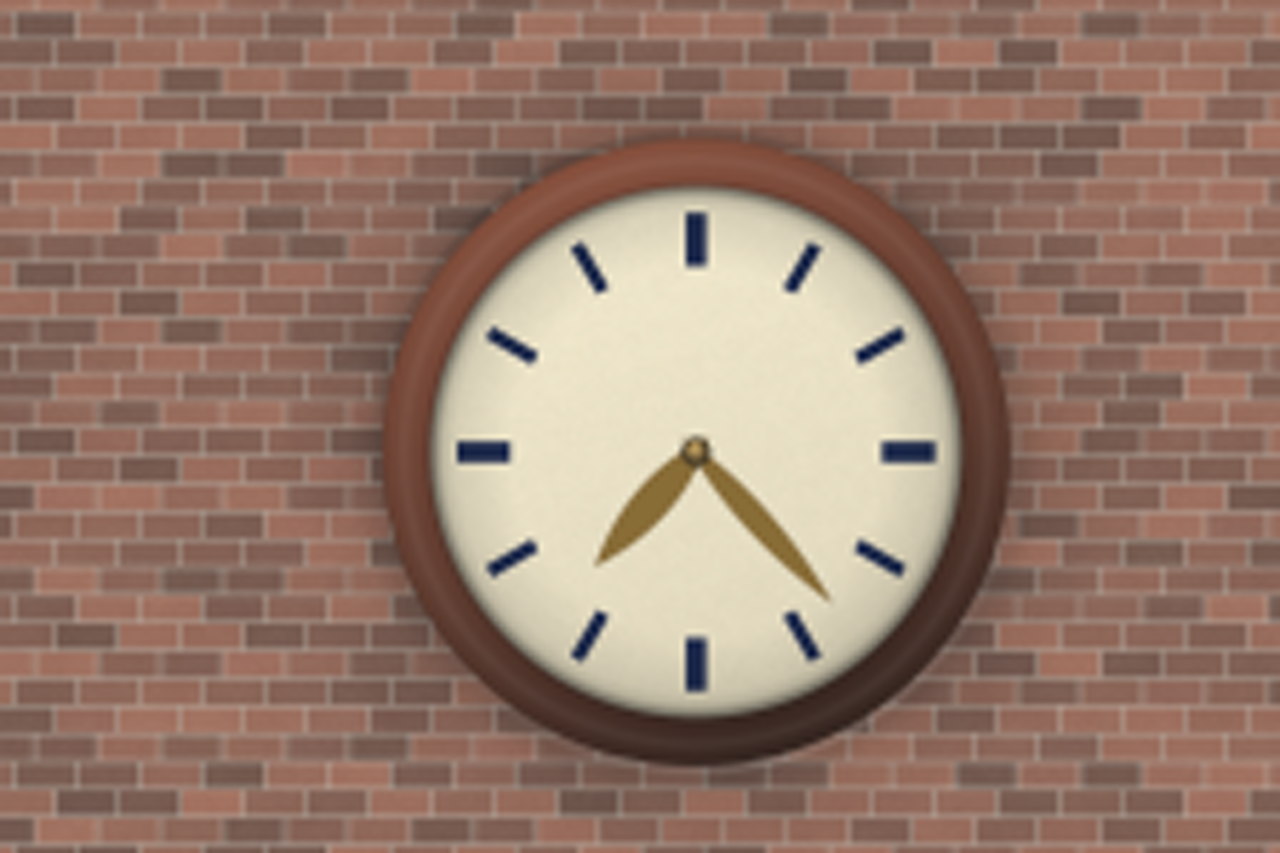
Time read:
**7:23**
